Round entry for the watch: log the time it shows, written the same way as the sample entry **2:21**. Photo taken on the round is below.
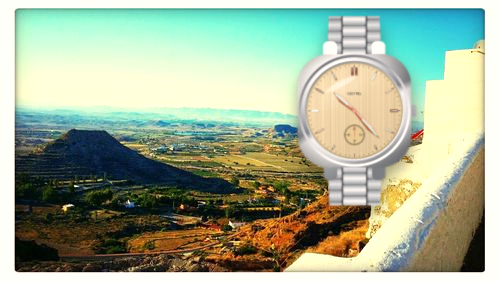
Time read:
**10:23**
